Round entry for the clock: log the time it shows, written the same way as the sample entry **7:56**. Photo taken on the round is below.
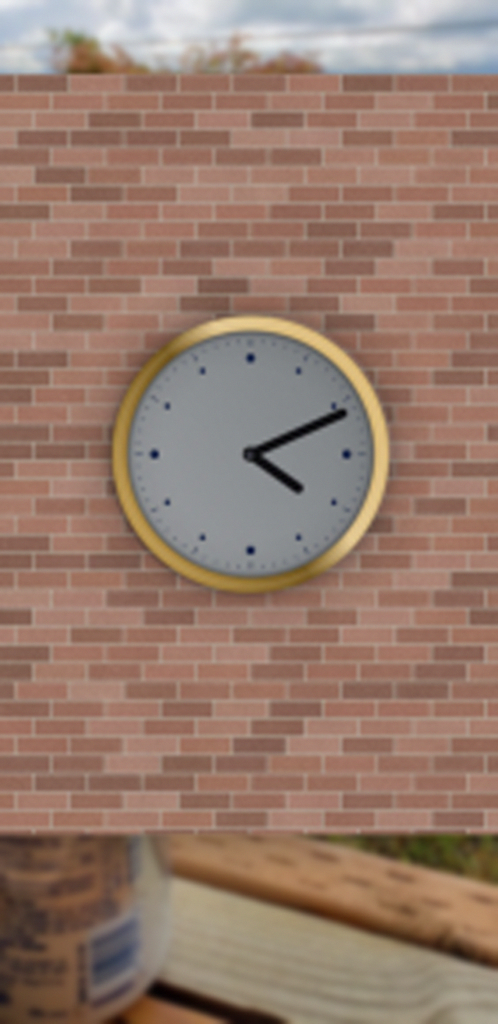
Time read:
**4:11**
